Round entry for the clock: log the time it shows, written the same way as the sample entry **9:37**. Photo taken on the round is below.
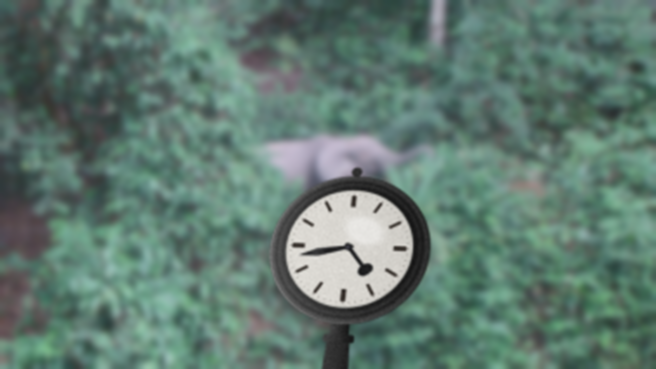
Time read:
**4:43**
